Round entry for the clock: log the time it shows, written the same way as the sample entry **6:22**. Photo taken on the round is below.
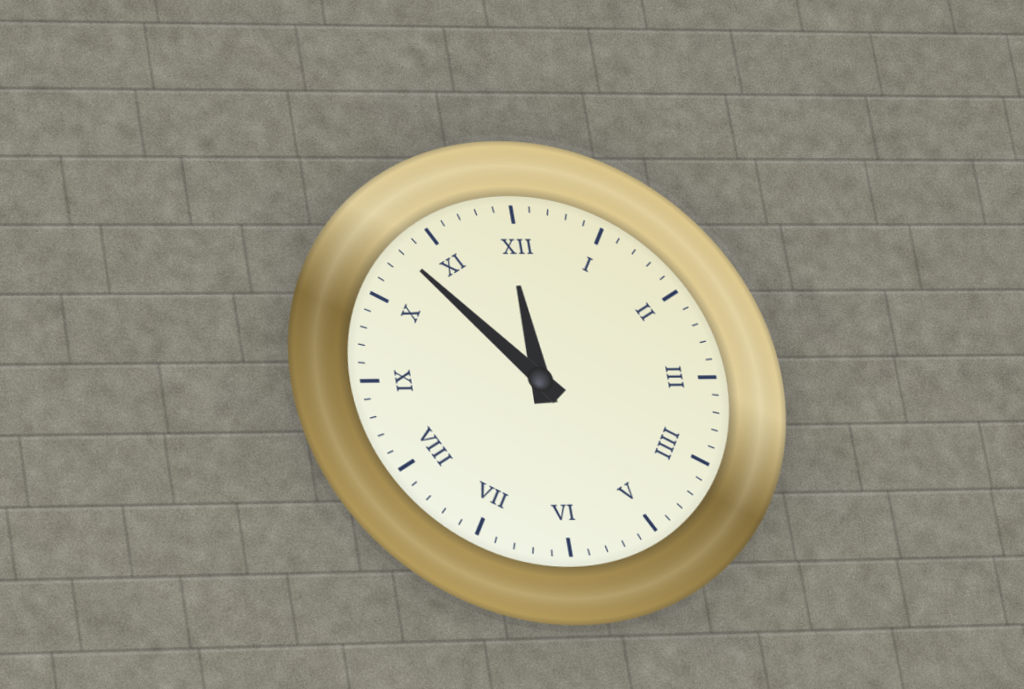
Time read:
**11:53**
